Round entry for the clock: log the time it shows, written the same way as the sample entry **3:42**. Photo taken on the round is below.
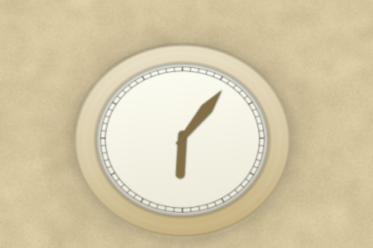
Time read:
**6:06**
